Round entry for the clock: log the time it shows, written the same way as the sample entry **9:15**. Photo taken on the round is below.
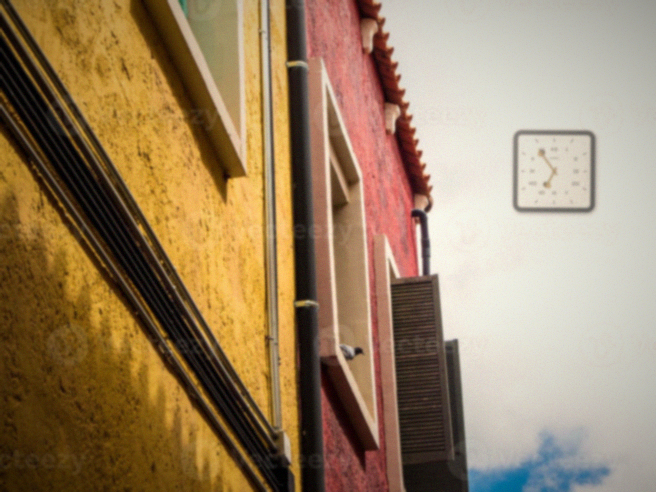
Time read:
**6:54**
